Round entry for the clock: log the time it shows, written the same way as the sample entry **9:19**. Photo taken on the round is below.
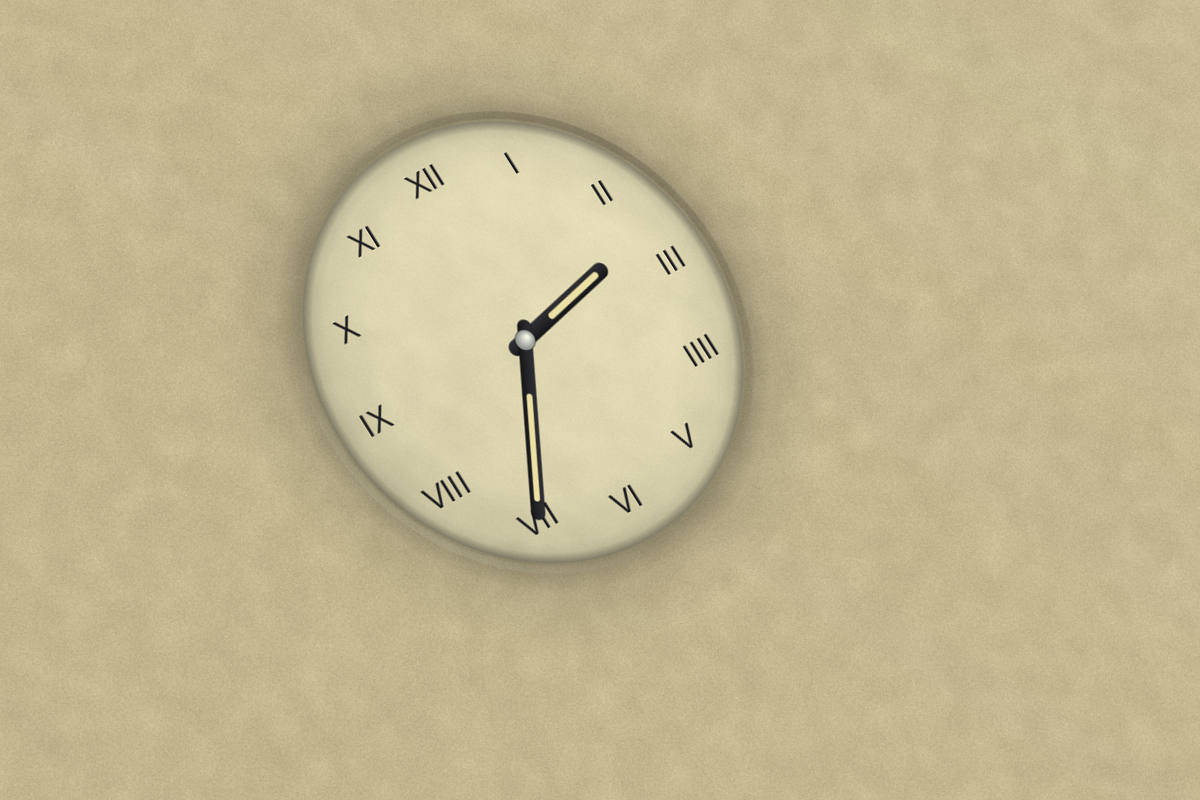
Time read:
**2:35**
